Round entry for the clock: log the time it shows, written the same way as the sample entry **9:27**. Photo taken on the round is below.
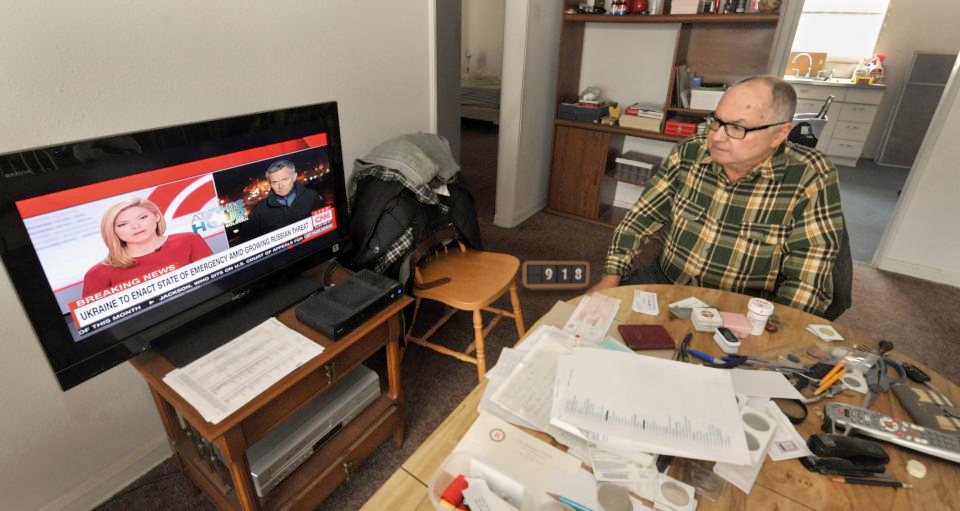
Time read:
**9:18**
